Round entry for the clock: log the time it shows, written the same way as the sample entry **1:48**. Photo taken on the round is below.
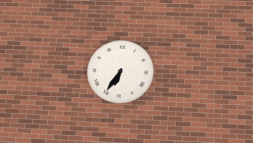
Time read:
**6:35**
